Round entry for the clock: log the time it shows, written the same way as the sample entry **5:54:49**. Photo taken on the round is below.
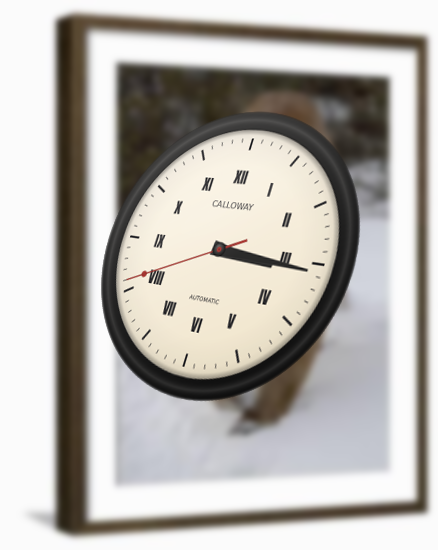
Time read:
**3:15:41**
